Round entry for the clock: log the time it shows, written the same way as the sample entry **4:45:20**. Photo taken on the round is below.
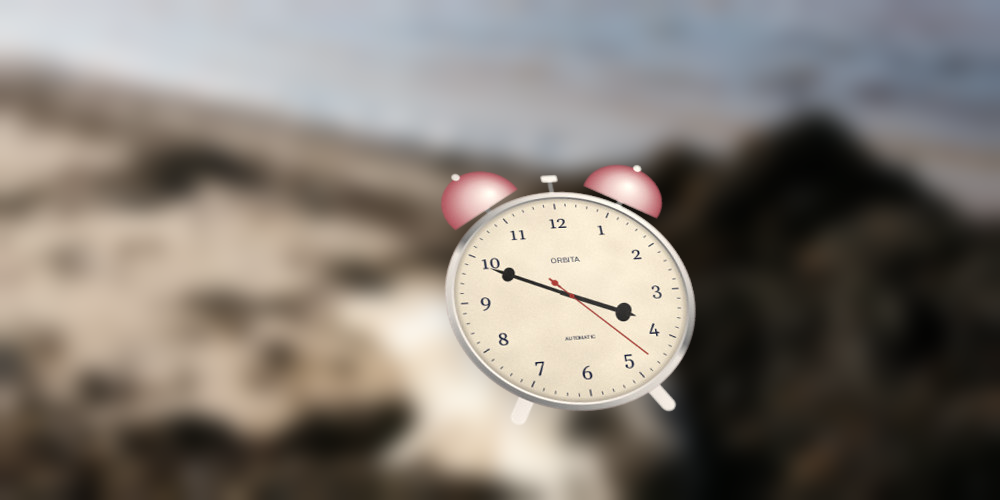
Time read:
**3:49:23**
